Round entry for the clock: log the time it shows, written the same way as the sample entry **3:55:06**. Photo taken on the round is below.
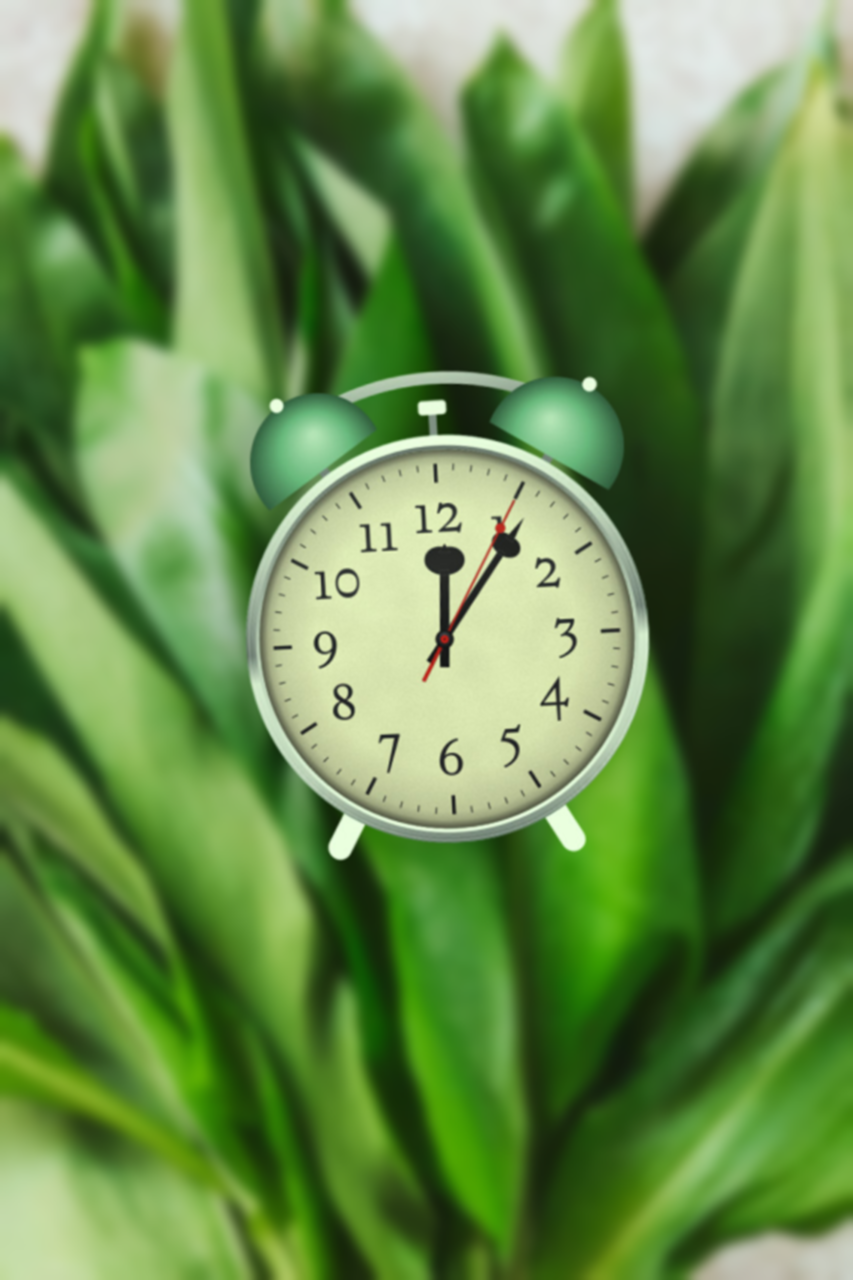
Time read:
**12:06:05**
